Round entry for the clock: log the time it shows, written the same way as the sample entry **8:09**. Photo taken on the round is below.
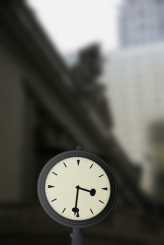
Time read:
**3:31**
